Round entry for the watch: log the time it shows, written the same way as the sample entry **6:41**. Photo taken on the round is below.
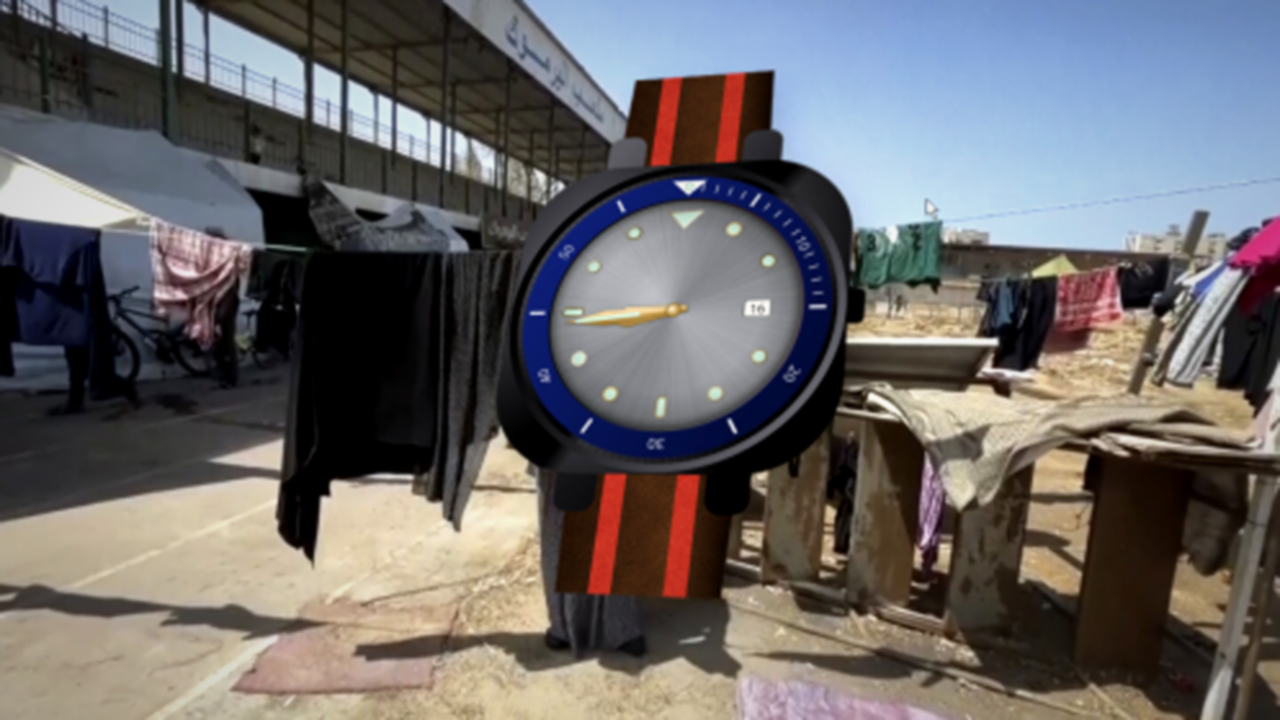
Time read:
**8:44**
